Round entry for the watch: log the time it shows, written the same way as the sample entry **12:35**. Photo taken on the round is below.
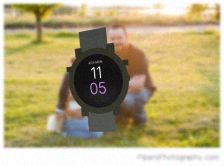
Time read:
**11:05**
